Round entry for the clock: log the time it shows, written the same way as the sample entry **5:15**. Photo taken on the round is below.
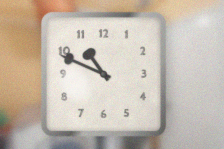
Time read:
**10:49**
